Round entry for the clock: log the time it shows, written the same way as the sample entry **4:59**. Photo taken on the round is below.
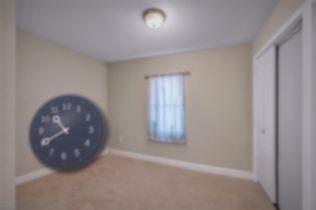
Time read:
**10:40**
